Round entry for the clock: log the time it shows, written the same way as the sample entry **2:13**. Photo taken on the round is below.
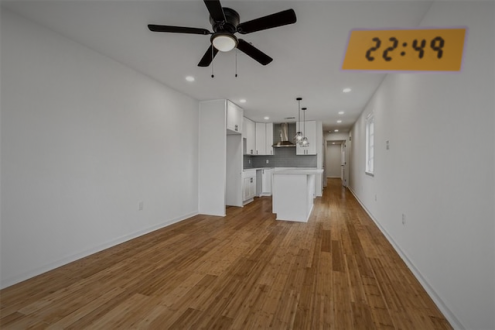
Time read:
**22:49**
